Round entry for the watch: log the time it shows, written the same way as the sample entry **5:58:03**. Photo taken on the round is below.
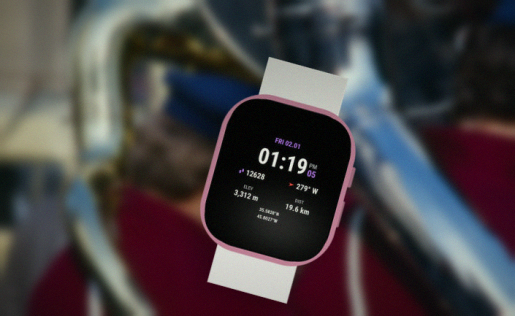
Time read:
**1:19:05**
